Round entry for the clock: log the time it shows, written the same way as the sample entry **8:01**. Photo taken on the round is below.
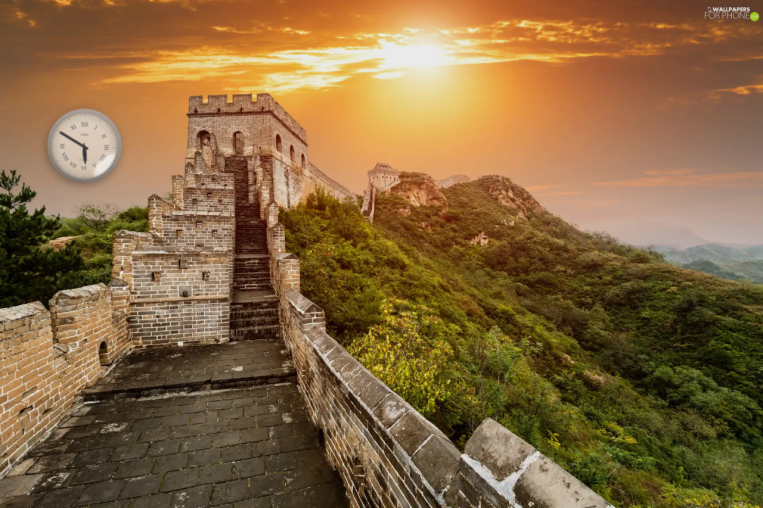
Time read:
**5:50**
